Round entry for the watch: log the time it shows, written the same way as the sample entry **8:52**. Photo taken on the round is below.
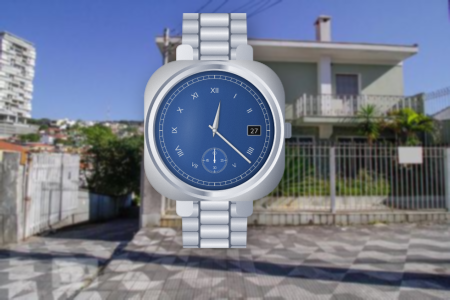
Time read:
**12:22**
